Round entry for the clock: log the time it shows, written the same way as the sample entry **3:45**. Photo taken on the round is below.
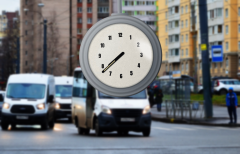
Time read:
**7:38**
